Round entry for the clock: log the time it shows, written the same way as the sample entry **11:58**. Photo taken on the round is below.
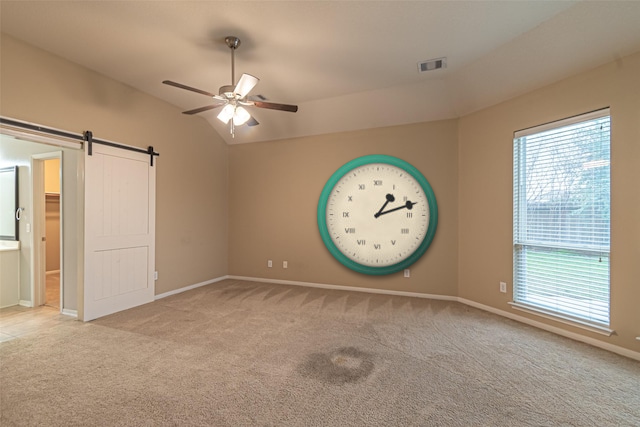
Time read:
**1:12**
